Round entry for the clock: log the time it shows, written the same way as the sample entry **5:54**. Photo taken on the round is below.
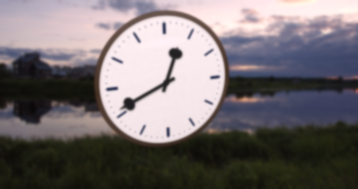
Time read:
**12:41**
